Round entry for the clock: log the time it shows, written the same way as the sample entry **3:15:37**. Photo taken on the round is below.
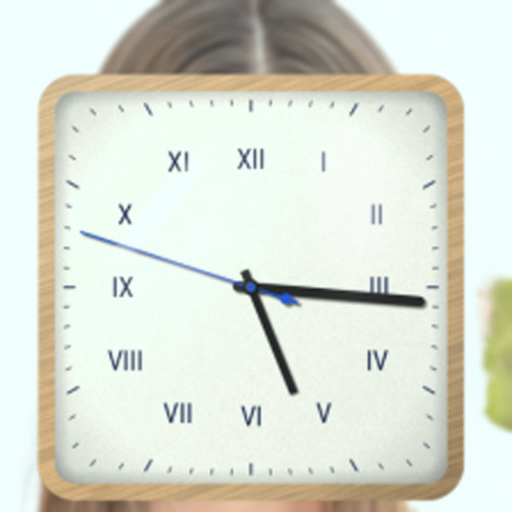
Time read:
**5:15:48**
